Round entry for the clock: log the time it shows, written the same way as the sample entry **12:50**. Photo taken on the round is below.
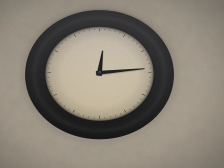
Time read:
**12:14**
